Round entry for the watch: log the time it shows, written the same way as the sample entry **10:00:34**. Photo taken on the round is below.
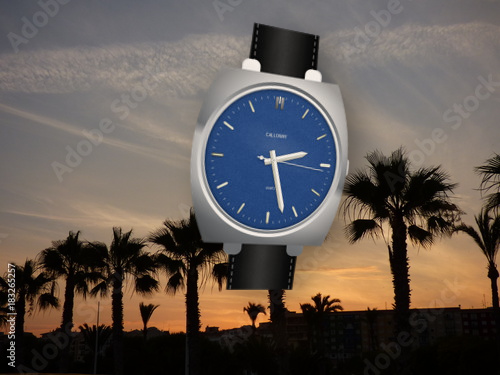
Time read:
**2:27:16**
